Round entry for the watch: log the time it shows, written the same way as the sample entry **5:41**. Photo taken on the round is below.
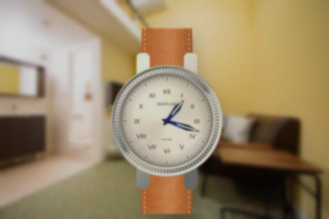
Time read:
**1:18**
